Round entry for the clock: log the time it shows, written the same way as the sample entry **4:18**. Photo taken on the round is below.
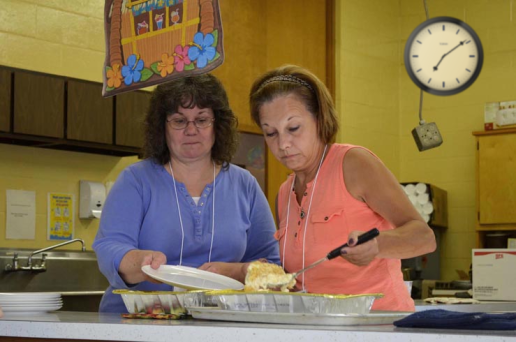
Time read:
**7:09**
